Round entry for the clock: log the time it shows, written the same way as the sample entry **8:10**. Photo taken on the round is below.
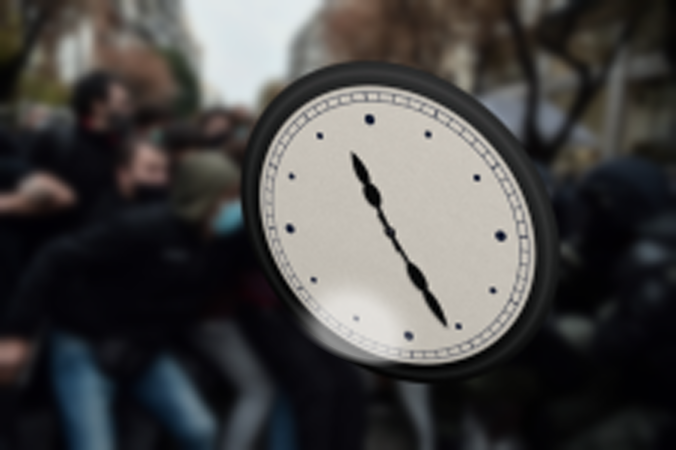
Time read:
**11:26**
